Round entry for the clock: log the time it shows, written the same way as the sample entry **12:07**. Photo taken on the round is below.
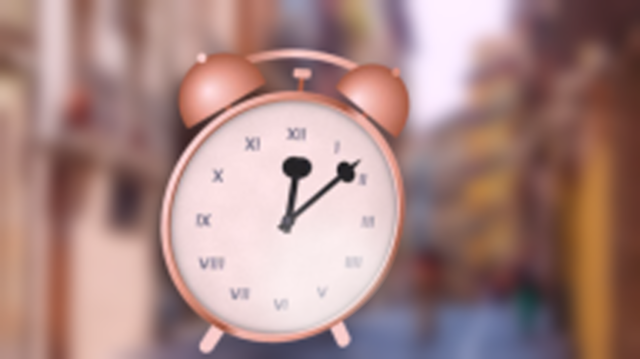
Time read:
**12:08**
